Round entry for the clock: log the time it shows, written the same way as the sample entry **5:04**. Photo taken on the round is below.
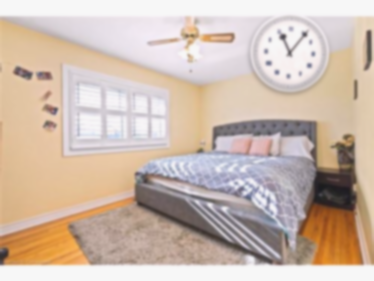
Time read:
**11:06**
